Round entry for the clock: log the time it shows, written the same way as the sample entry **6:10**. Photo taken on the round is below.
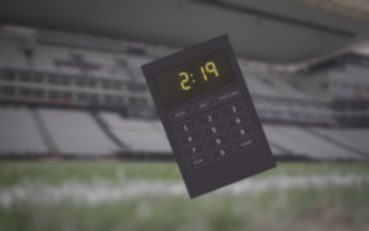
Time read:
**2:19**
